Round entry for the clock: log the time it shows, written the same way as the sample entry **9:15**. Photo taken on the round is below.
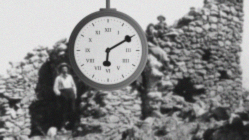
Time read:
**6:10**
